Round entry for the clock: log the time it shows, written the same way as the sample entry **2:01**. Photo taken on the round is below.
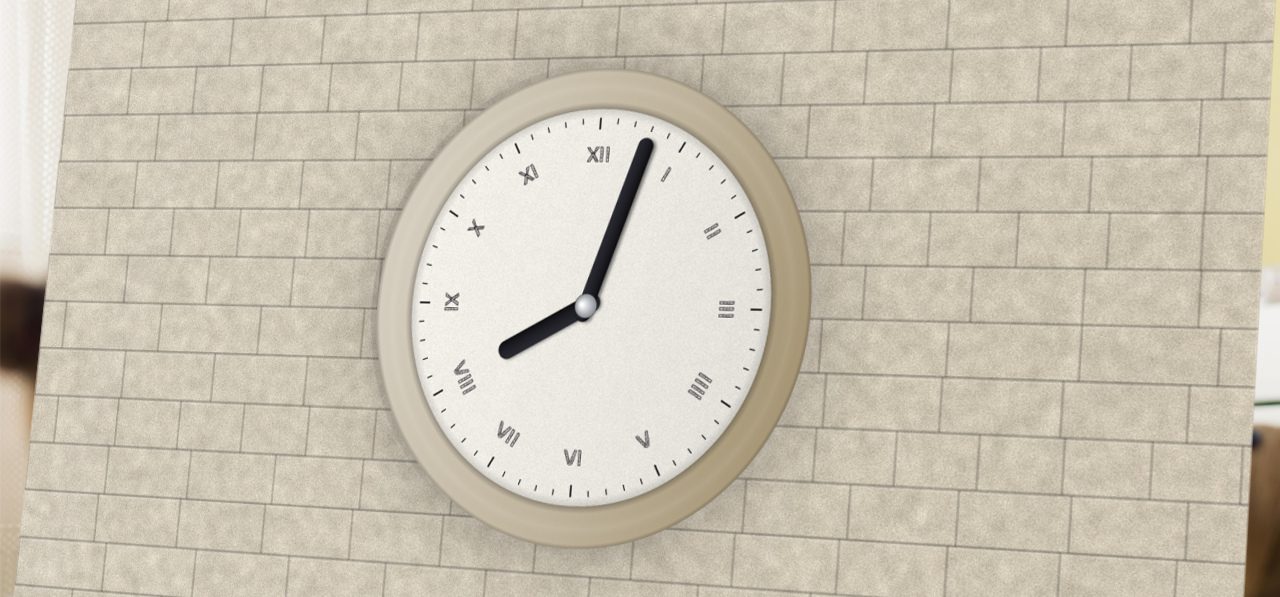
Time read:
**8:03**
